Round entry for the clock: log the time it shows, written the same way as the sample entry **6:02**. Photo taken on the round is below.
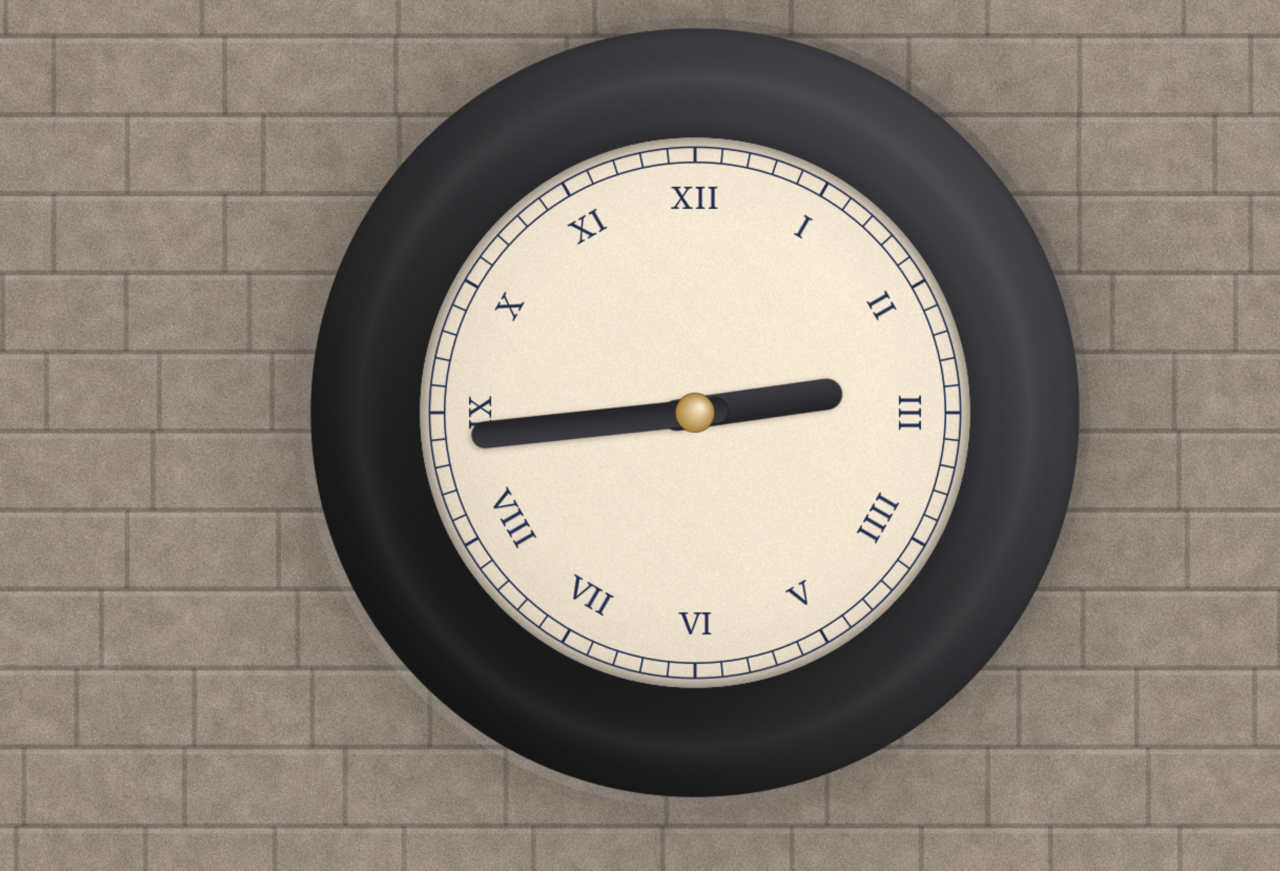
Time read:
**2:44**
